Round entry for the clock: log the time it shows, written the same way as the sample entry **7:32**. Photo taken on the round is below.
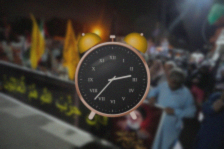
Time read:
**2:37**
